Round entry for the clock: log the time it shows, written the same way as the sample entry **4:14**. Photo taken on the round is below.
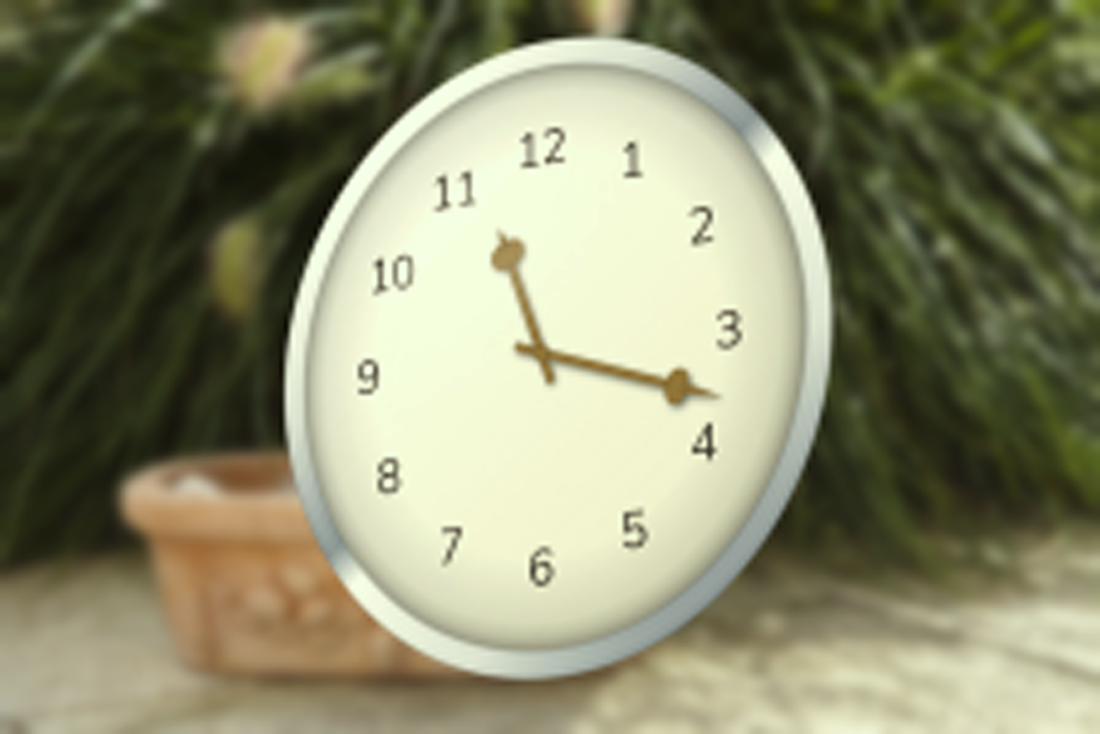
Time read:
**11:18**
